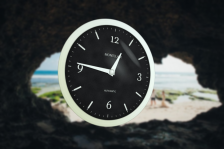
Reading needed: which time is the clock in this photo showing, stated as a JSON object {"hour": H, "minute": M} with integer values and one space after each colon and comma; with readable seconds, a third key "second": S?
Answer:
{"hour": 12, "minute": 46}
